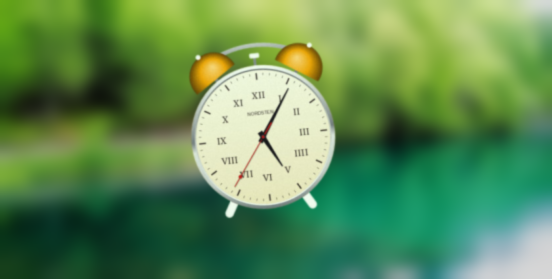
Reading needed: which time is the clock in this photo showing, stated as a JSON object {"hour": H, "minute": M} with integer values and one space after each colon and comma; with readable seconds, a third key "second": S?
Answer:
{"hour": 5, "minute": 5, "second": 36}
